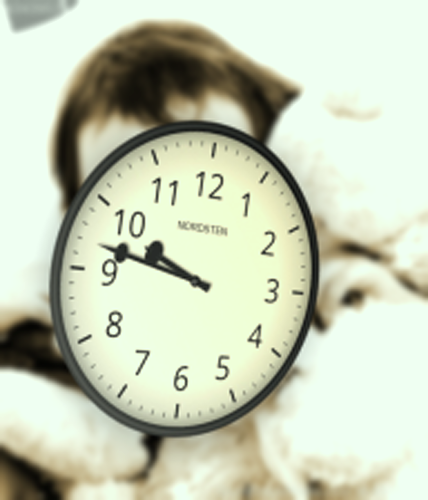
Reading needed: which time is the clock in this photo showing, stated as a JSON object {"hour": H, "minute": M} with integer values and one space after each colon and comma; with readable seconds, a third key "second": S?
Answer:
{"hour": 9, "minute": 47}
